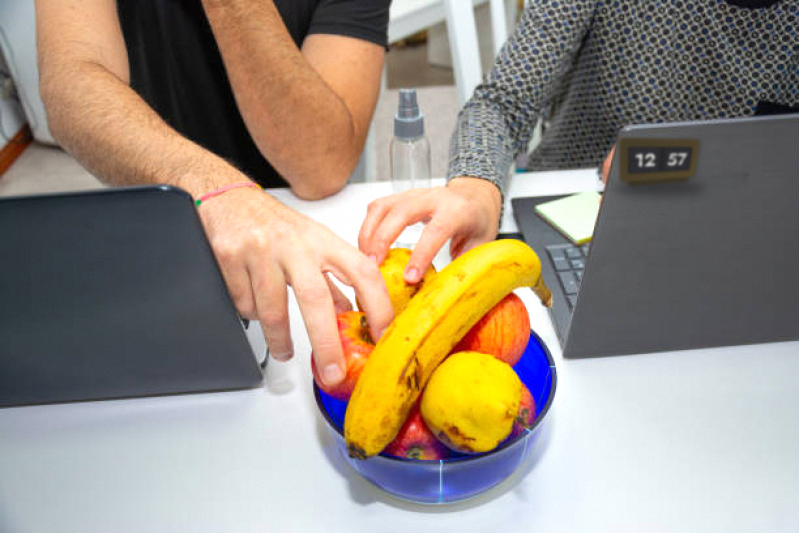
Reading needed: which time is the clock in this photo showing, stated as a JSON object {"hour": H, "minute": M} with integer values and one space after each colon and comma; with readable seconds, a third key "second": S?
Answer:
{"hour": 12, "minute": 57}
